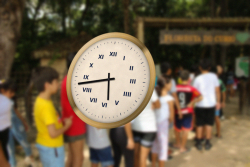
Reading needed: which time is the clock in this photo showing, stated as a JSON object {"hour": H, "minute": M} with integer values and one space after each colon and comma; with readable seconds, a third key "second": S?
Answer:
{"hour": 5, "minute": 43}
